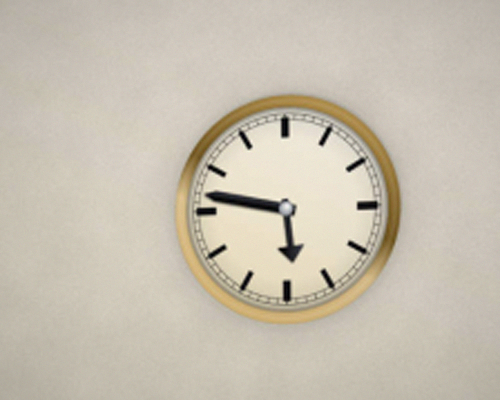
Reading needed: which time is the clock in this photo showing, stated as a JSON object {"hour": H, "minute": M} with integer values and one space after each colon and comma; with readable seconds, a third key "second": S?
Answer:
{"hour": 5, "minute": 47}
